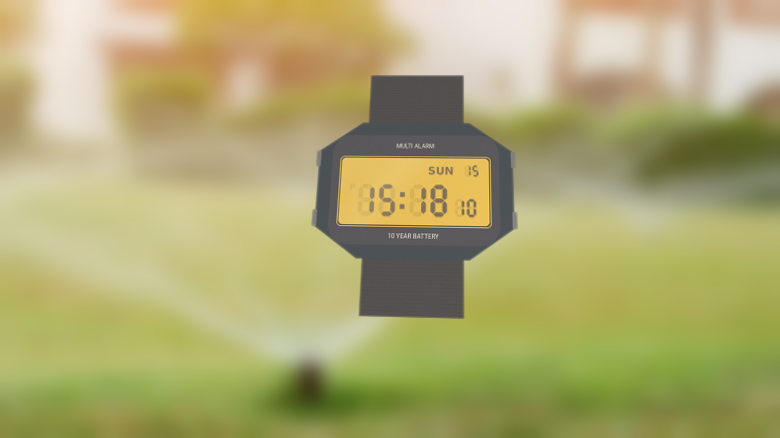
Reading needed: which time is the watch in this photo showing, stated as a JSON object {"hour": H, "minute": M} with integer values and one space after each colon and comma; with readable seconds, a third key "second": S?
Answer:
{"hour": 15, "minute": 18, "second": 10}
